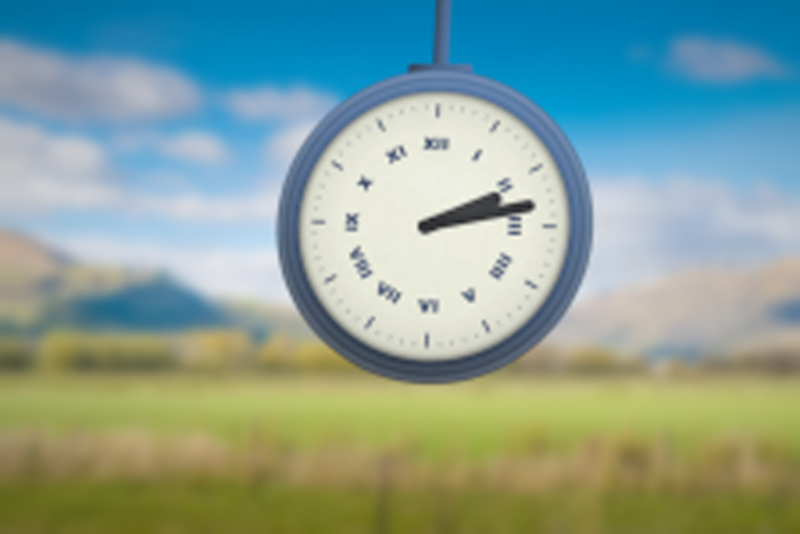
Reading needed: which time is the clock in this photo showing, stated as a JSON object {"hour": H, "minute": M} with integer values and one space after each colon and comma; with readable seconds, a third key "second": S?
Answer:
{"hour": 2, "minute": 13}
